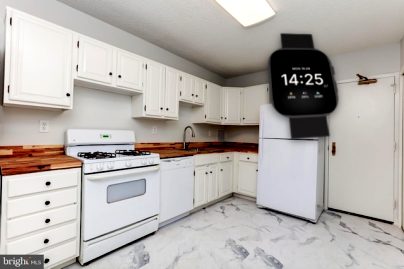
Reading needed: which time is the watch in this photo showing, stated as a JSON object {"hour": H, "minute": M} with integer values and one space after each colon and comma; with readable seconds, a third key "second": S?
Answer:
{"hour": 14, "minute": 25}
